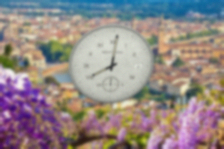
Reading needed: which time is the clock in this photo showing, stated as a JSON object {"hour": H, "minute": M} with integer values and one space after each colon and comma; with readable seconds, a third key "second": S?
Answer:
{"hour": 8, "minute": 1}
